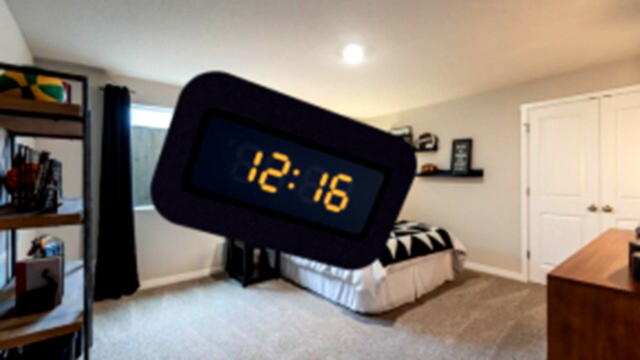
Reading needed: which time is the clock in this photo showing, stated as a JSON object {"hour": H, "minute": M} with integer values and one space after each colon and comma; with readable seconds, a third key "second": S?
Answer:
{"hour": 12, "minute": 16}
